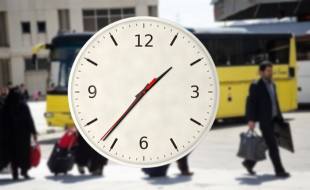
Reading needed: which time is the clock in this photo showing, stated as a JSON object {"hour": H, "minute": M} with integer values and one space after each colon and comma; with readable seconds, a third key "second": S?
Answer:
{"hour": 1, "minute": 36, "second": 37}
